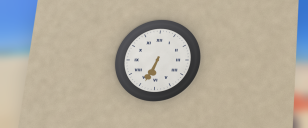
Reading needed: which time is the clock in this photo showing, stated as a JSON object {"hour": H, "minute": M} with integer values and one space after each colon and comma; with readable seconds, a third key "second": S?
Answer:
{"hour": 6, "minute": 34}
